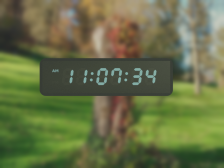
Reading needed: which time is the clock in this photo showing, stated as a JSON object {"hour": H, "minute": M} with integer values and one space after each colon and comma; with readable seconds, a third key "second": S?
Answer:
{"hour": 11, "minute": 7, "second": 34}
